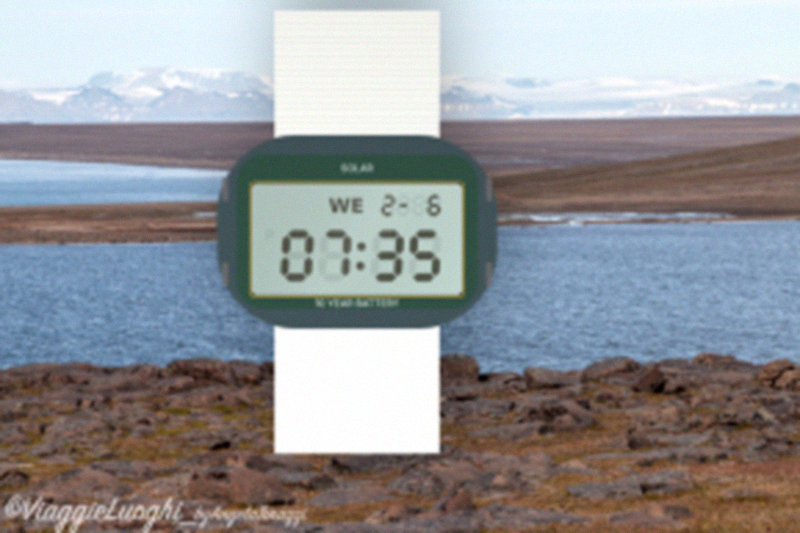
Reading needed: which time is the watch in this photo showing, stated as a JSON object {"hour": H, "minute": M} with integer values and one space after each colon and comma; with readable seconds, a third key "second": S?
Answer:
{"hour": 7, "minute": 35}
